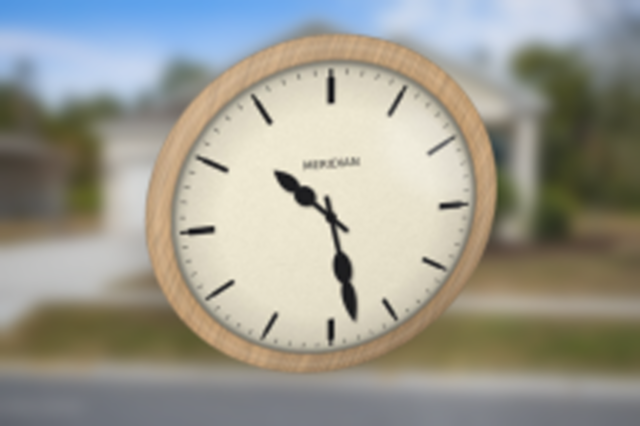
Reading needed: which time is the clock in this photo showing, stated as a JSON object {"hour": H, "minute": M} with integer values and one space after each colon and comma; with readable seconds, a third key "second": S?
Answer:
{"hour": 10, "minute": 28}
